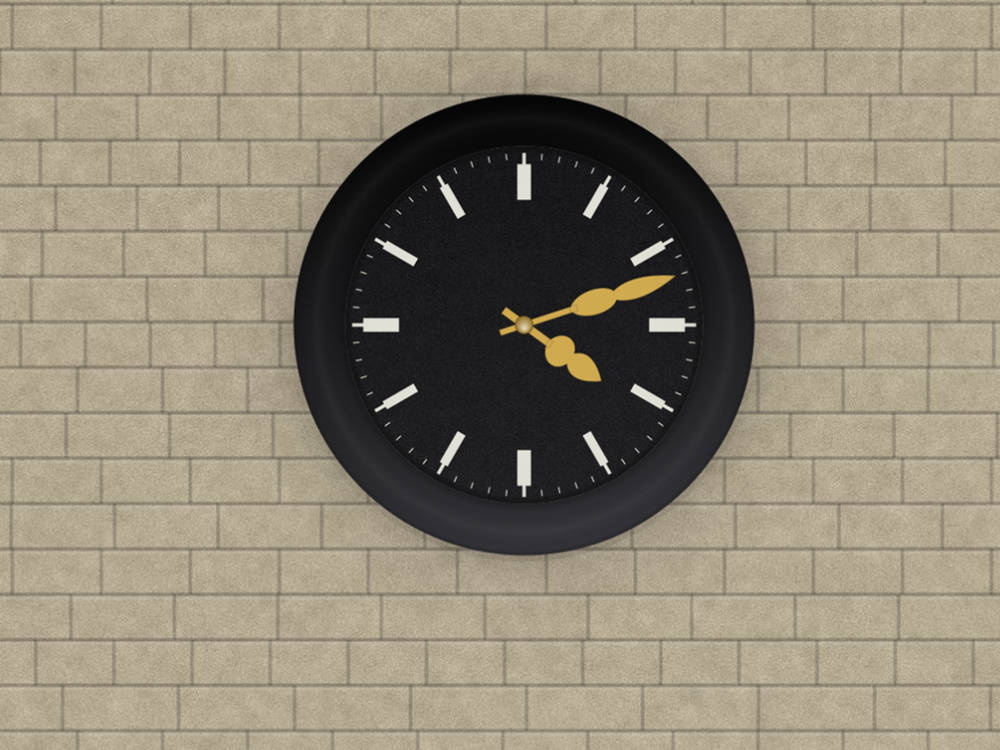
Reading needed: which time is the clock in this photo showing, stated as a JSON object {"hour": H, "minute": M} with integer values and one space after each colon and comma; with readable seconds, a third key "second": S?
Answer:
{"hour": 4, "minute": 12}
